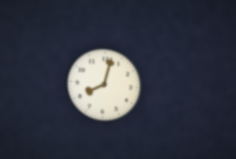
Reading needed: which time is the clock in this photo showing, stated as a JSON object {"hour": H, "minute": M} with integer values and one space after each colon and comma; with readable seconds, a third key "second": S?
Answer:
{"hour": 8, "minute": 2}
